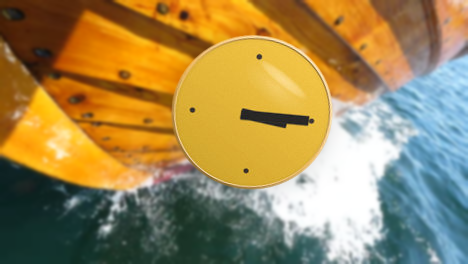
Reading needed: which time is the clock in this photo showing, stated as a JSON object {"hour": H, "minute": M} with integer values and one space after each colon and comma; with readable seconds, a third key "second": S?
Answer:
{"hour": 3, "minute": 15}
